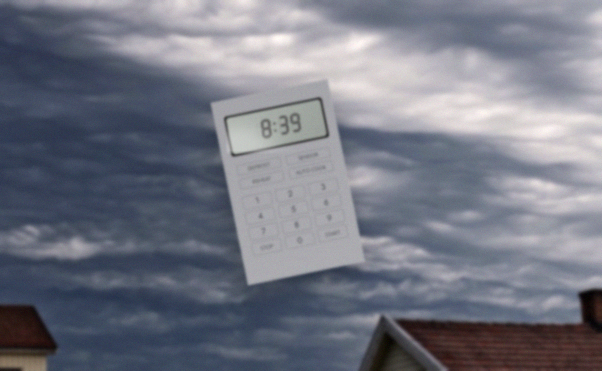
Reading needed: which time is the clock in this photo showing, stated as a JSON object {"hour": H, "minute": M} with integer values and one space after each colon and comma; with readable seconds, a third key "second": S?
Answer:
{"hour": 8, "minute": 39}
